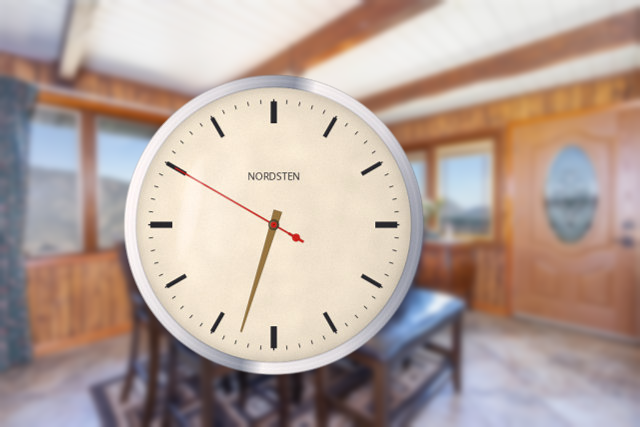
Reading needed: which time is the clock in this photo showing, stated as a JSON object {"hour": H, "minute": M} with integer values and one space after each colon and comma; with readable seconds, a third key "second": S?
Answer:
{"hour": 6, "minute": 32, "second": 50}
